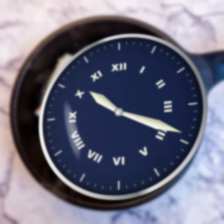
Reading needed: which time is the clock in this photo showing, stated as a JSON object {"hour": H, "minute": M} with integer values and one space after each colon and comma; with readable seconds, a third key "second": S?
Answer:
{"hour": 10, "minute": 19}
